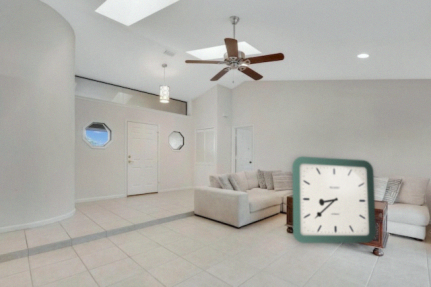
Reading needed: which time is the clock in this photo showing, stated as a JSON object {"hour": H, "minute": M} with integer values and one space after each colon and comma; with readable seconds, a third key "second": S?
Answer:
{"hour": 8, "minute": 38}
